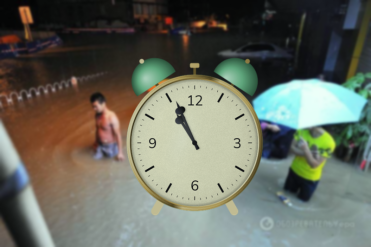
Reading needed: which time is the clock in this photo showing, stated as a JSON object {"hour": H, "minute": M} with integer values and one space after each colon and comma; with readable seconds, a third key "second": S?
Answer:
{"hour": 10, "minute": 56}
